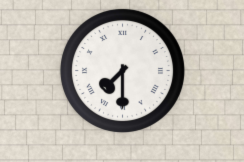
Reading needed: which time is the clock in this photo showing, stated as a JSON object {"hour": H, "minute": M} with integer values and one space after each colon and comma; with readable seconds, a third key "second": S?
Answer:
{"hour": 7, "minute": 30}
